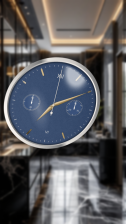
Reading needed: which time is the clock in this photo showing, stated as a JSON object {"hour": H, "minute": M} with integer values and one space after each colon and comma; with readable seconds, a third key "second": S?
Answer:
{"hour": 7, "minute": 10}
